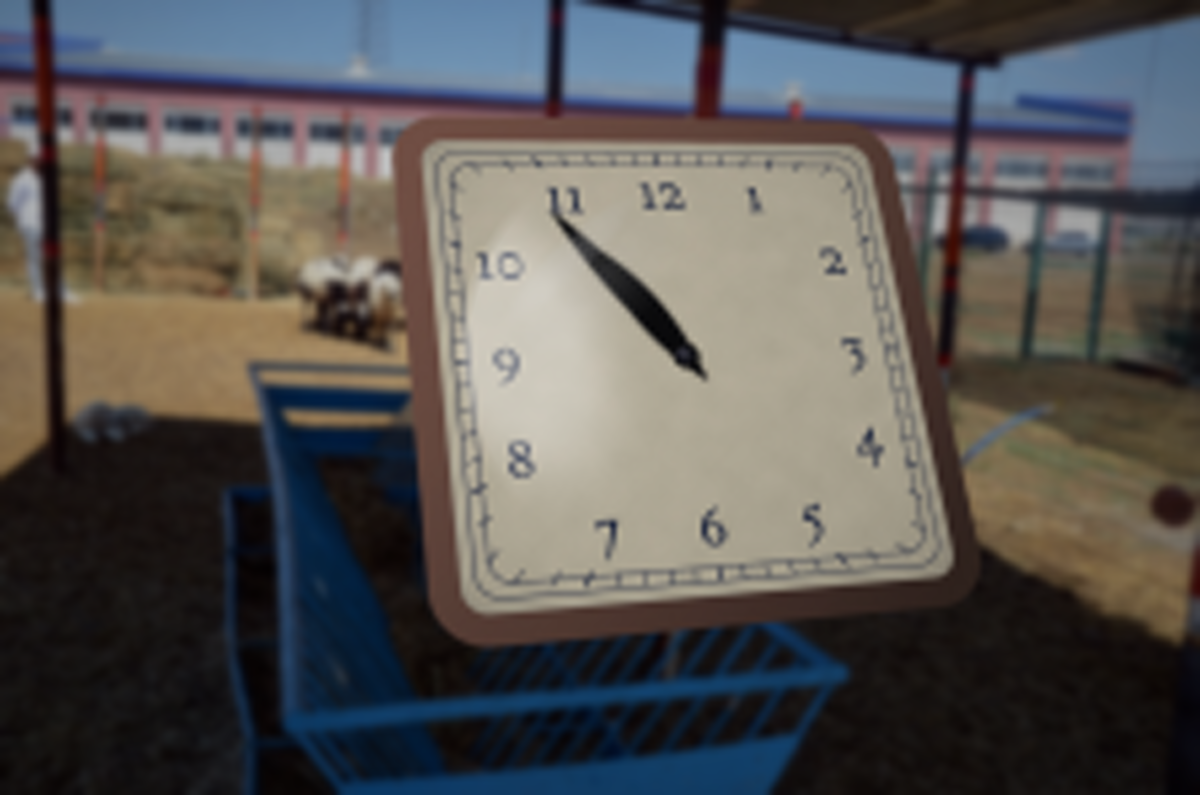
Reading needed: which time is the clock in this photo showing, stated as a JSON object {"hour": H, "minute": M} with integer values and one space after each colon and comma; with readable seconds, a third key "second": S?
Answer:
{"hour": 10, "minute": 54}
